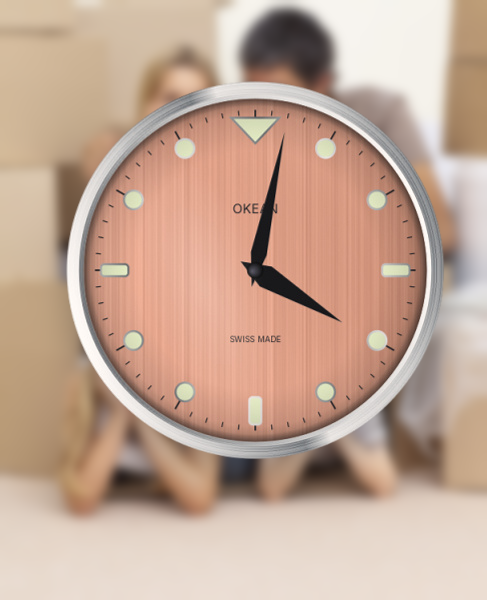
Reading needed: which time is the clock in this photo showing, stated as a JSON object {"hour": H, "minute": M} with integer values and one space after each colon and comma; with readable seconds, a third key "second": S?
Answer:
{"hour": 4, "minute": 2}
